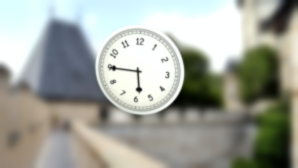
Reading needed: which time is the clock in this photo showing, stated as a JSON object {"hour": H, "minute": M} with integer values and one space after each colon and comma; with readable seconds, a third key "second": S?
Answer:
{"hour": 5, "minute": 45}
